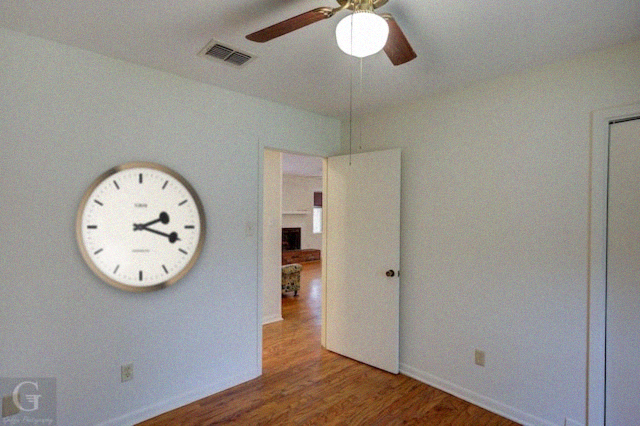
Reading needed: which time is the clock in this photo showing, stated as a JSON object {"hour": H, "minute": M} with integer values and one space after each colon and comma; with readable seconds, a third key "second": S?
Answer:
{"hour": 2, "minute": 18}
